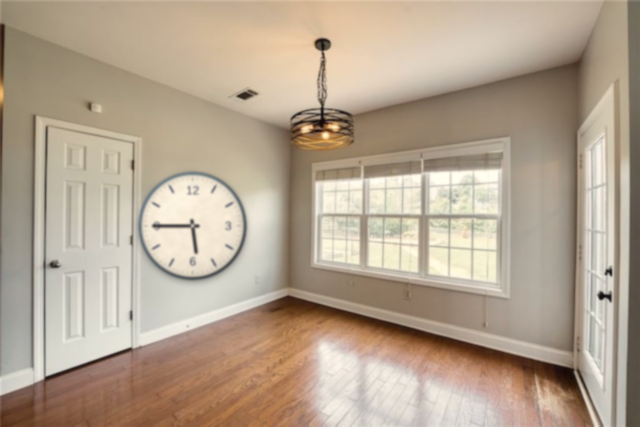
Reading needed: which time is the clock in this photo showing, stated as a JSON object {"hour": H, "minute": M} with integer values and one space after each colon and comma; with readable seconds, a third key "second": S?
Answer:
{"hour": 5, "minute": 45}
